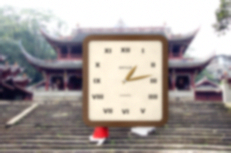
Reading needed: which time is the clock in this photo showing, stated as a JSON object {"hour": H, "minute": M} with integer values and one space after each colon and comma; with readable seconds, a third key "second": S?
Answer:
{"hour": 1, "minute": 13}
